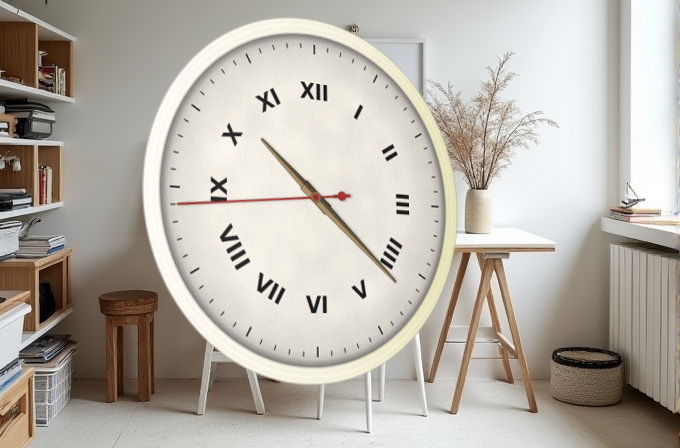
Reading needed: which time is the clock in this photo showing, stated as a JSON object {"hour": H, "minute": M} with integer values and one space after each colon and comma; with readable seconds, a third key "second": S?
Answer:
{"hour": 10, "minute": 21, "second": 44}
